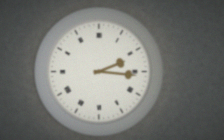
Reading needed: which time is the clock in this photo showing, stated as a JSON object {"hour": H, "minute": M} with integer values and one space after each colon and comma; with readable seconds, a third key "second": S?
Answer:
{"hour": 2, "minute": 16}
